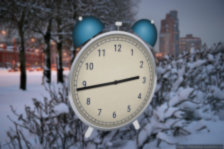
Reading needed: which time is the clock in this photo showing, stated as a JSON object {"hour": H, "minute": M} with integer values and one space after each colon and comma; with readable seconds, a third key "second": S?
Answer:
{"hour": 2, "minute": 44}
